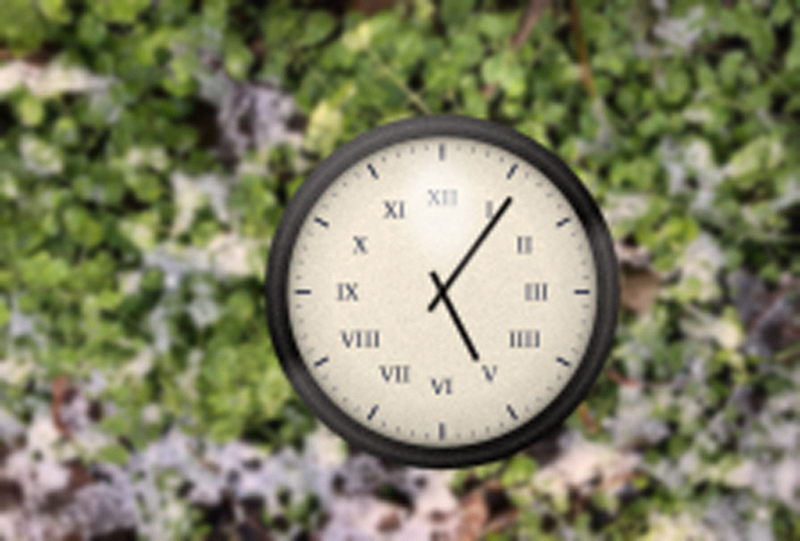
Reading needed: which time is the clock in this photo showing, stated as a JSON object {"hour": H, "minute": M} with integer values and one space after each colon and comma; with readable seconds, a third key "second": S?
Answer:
{"hour": 5, "minute": 6}
